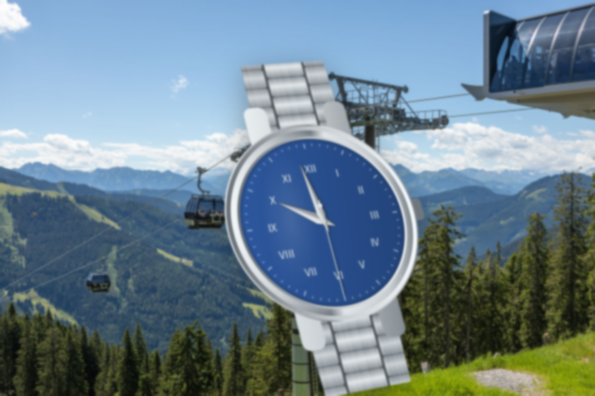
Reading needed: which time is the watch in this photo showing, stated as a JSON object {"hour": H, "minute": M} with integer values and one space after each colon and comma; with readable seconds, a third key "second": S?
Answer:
{"hour": 9, "minute": 58, "second": 30}
